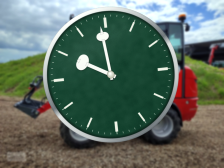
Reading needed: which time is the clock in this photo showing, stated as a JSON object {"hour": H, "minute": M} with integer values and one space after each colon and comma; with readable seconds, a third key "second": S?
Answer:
{"hour": 9, "minute": 59}
